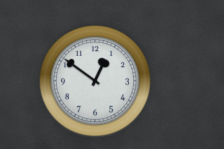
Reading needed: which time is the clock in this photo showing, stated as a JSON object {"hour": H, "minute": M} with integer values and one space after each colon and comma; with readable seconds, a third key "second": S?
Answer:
{"hour": 12, "minute": 51}
